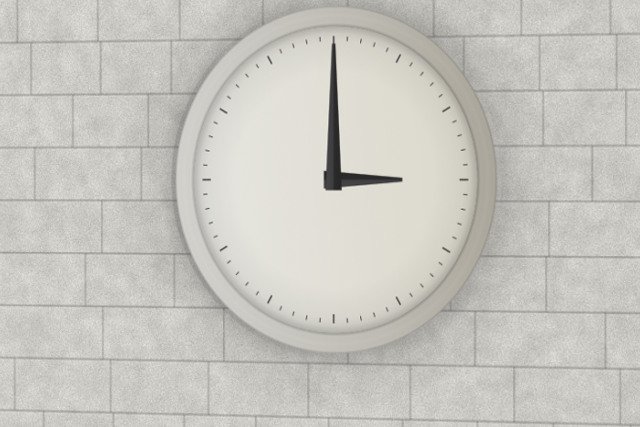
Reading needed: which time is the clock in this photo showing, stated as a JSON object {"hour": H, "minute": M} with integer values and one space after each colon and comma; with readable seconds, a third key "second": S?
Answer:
{"hour": 3, "minute": 0}
